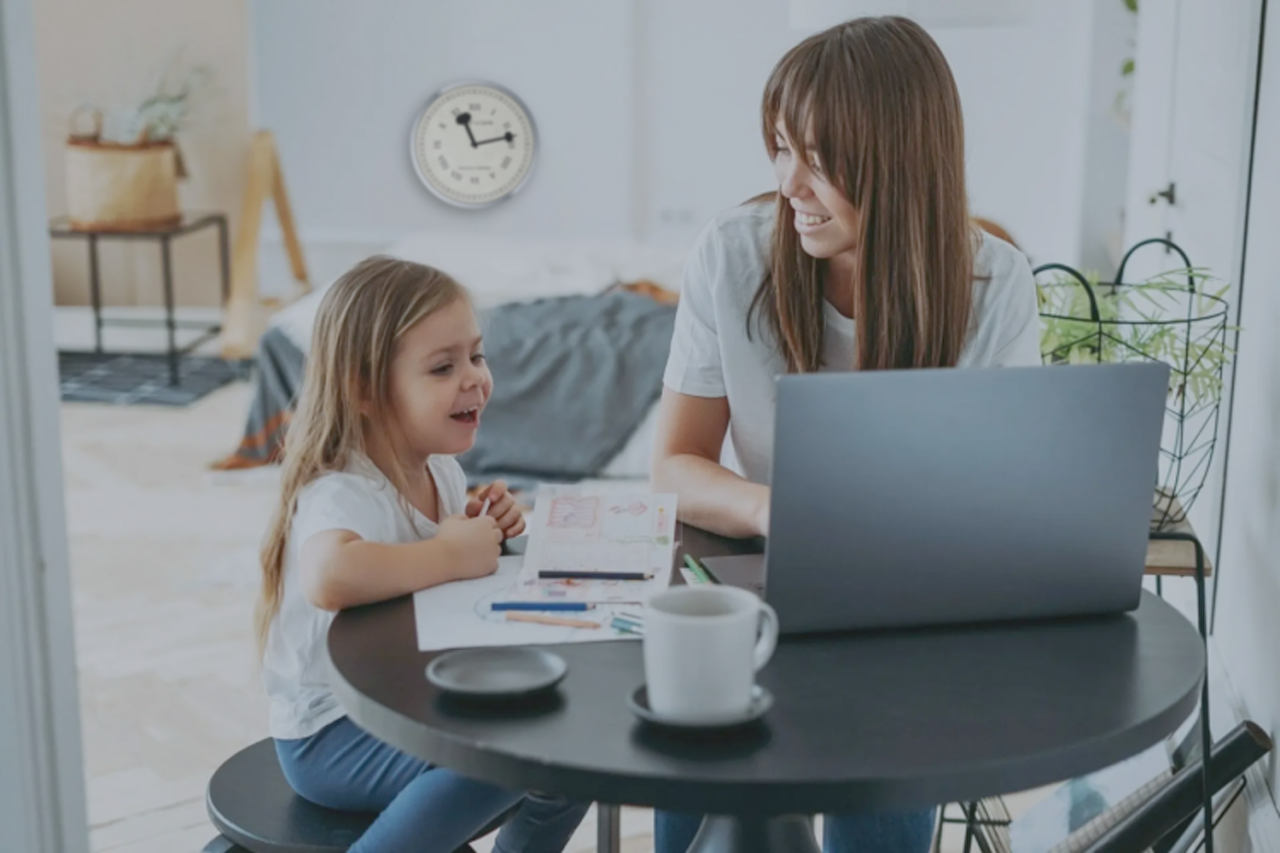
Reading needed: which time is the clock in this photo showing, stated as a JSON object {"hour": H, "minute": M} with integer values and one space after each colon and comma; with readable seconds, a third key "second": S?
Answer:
{"hour": 11, "minute": 13}
